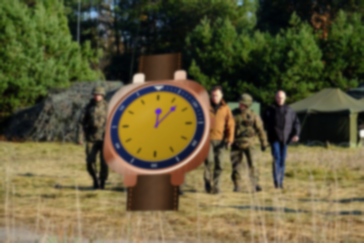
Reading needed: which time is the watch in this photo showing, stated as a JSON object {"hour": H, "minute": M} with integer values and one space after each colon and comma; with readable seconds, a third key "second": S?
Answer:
{"hour": 12, "minute": 7}
